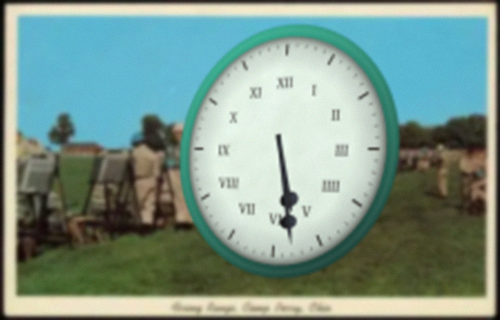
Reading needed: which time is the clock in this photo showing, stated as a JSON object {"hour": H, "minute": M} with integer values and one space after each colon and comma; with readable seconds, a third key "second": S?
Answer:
{"hour": 5, "minute": 28}
